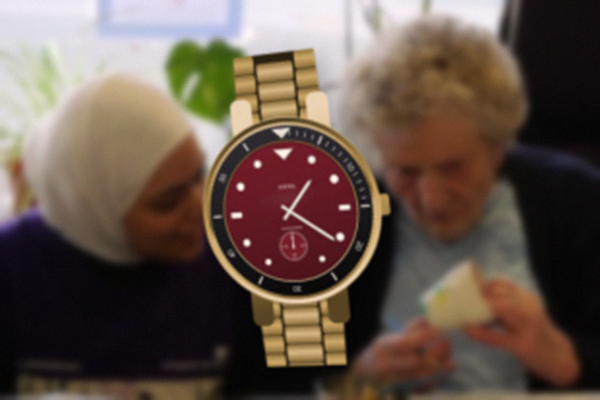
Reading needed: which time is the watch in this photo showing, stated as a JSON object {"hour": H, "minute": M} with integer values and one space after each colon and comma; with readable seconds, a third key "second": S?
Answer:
{"hour": 1, "minute": 21}
